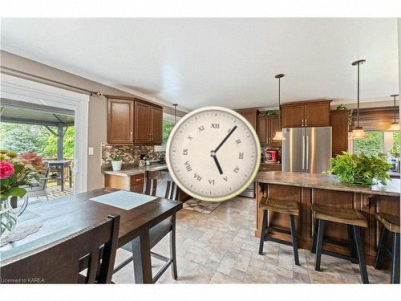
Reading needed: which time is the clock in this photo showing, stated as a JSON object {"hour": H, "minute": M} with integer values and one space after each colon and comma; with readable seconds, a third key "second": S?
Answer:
{"hour": 5, "minute": 6}
